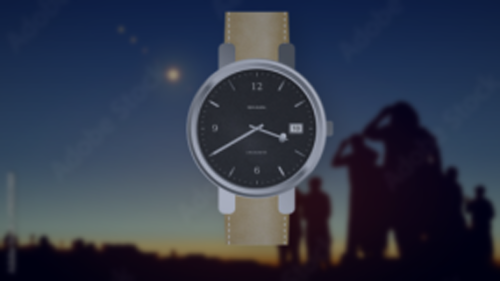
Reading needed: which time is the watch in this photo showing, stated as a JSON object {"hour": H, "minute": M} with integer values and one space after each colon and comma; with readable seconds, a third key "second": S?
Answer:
{"hour": 3, "minute": 40}
